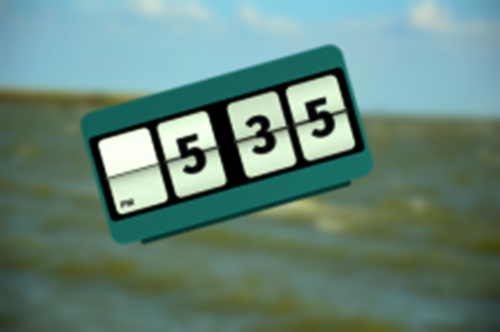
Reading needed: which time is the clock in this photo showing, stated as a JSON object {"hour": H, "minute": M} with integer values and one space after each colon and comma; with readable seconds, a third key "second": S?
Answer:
{"hour": 5, "minute": 35}
